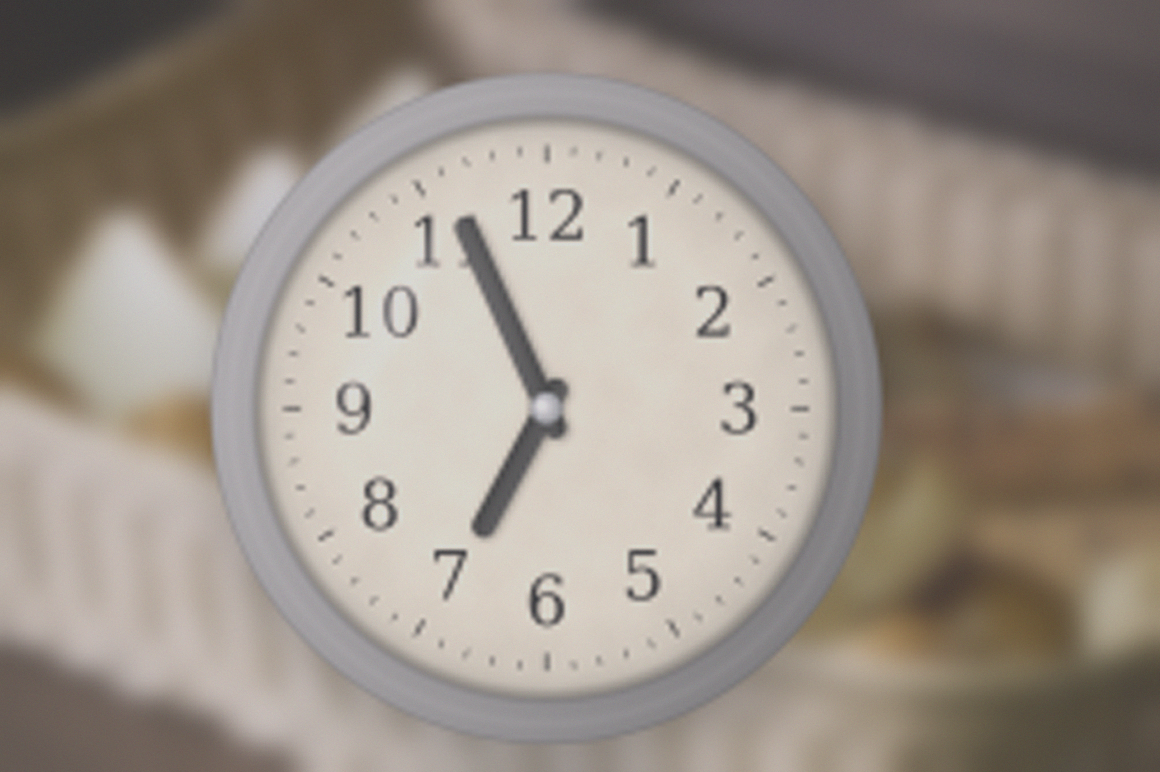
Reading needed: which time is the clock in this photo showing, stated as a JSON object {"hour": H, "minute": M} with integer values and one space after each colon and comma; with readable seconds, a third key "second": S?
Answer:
{"hour": 6, "minute": 56}
